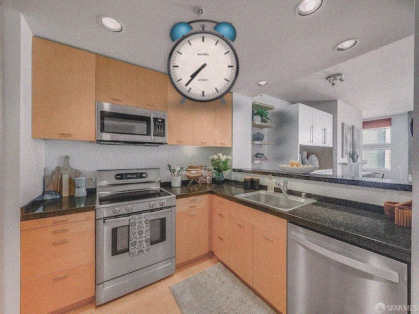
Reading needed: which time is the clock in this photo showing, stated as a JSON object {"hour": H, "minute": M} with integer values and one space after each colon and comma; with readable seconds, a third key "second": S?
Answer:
{"hour": 7, "minute": 37}
